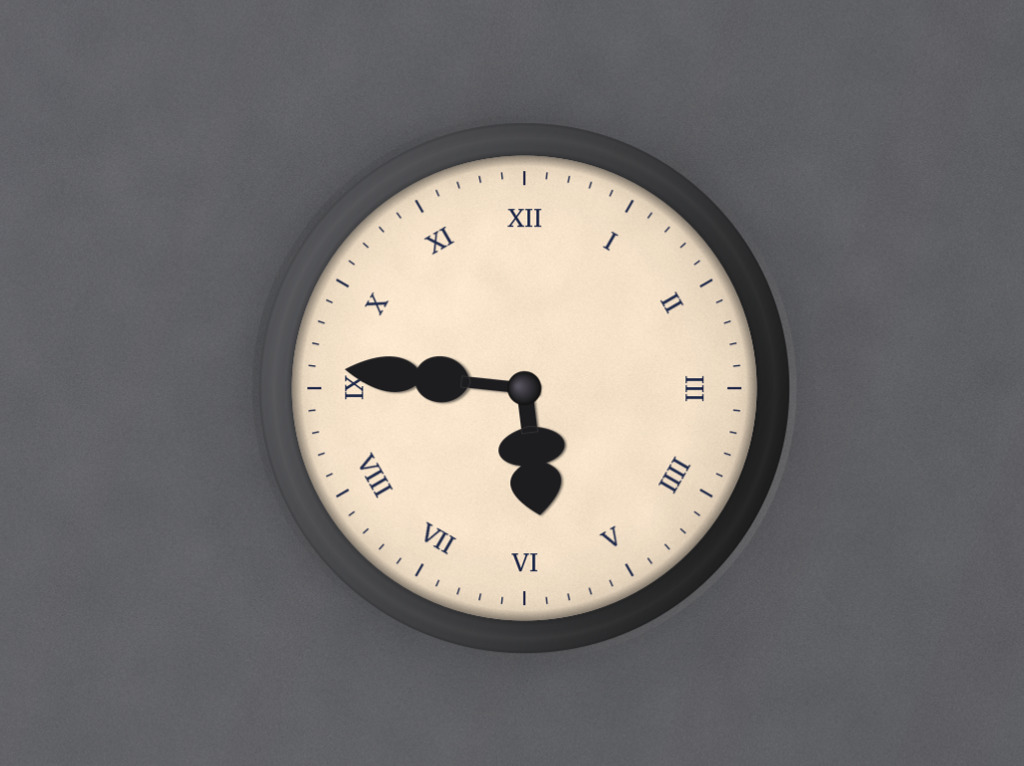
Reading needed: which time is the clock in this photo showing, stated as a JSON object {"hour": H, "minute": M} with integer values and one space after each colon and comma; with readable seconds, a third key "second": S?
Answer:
{"hour": 5, "minute": 46}
